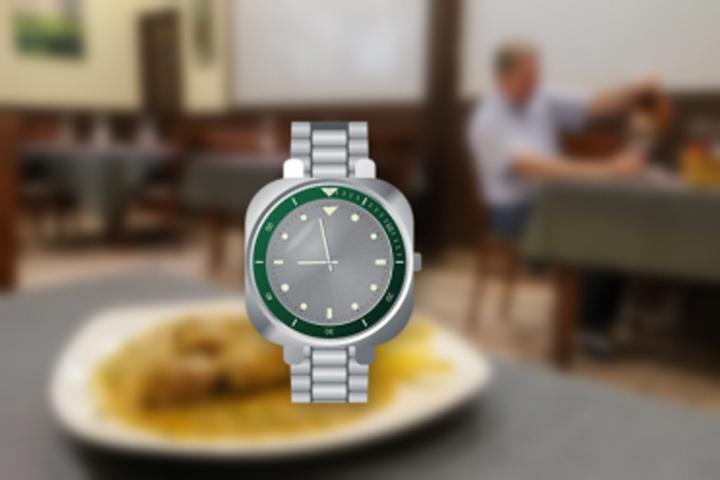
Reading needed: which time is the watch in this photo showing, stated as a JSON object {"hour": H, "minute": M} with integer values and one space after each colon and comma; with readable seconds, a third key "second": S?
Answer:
{"hour": 8, "minute": 58}
